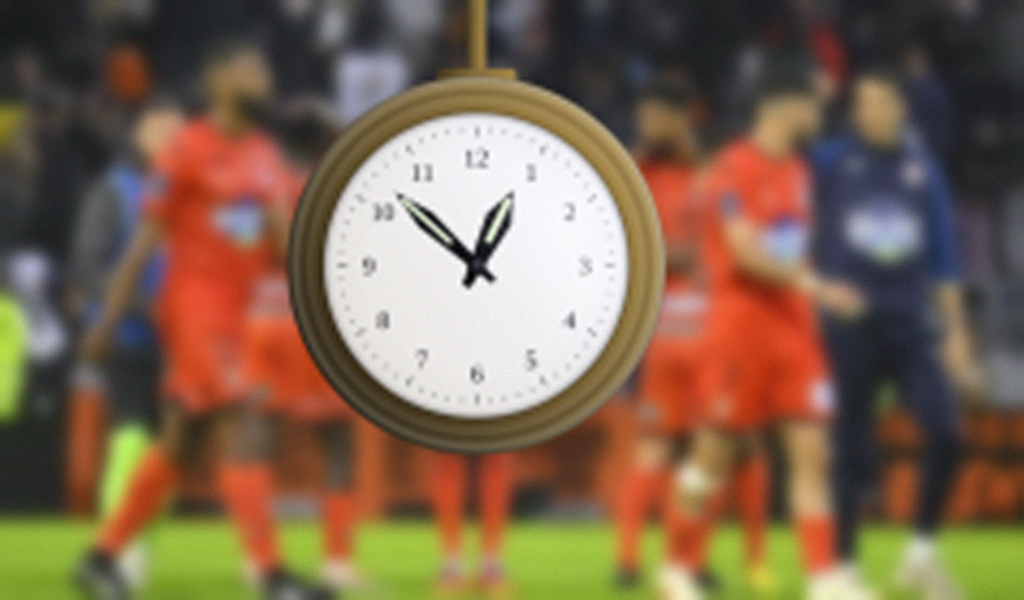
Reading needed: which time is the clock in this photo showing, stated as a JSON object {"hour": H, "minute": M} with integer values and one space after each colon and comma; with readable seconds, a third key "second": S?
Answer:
{"hour": 12, "minute": 52}
